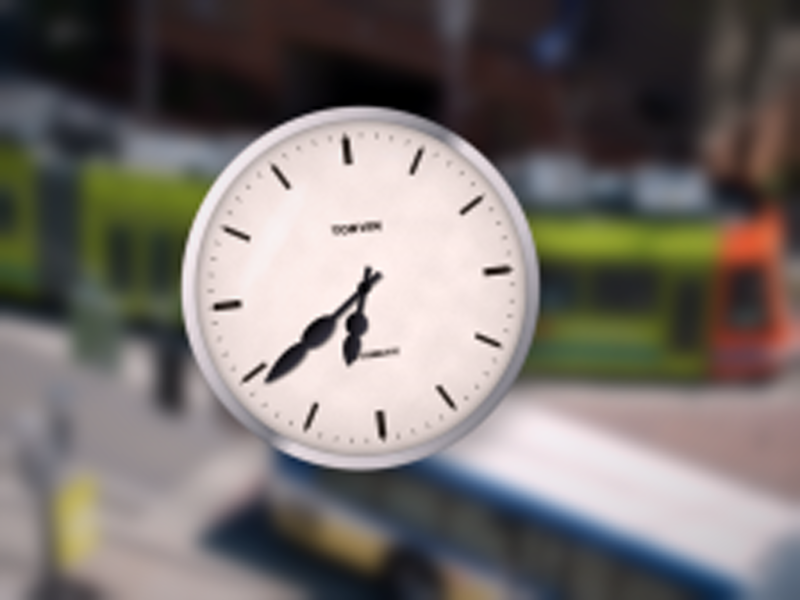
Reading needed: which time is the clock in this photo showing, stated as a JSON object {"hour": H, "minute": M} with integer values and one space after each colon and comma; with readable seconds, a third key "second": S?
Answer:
{"hour": 6, "minute": 39}
